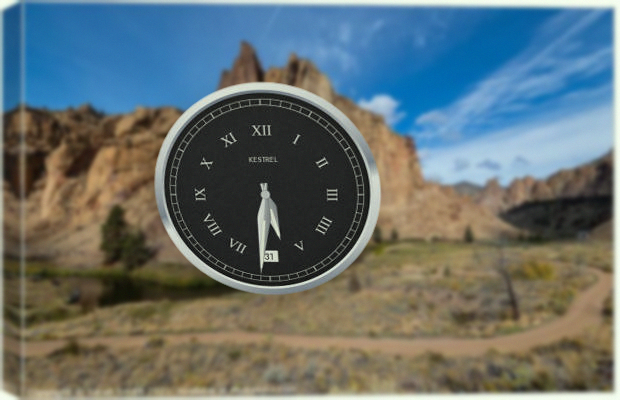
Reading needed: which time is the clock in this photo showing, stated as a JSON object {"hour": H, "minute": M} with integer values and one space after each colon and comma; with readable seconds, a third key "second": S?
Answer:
{"hour": 5, "minute": 31}
